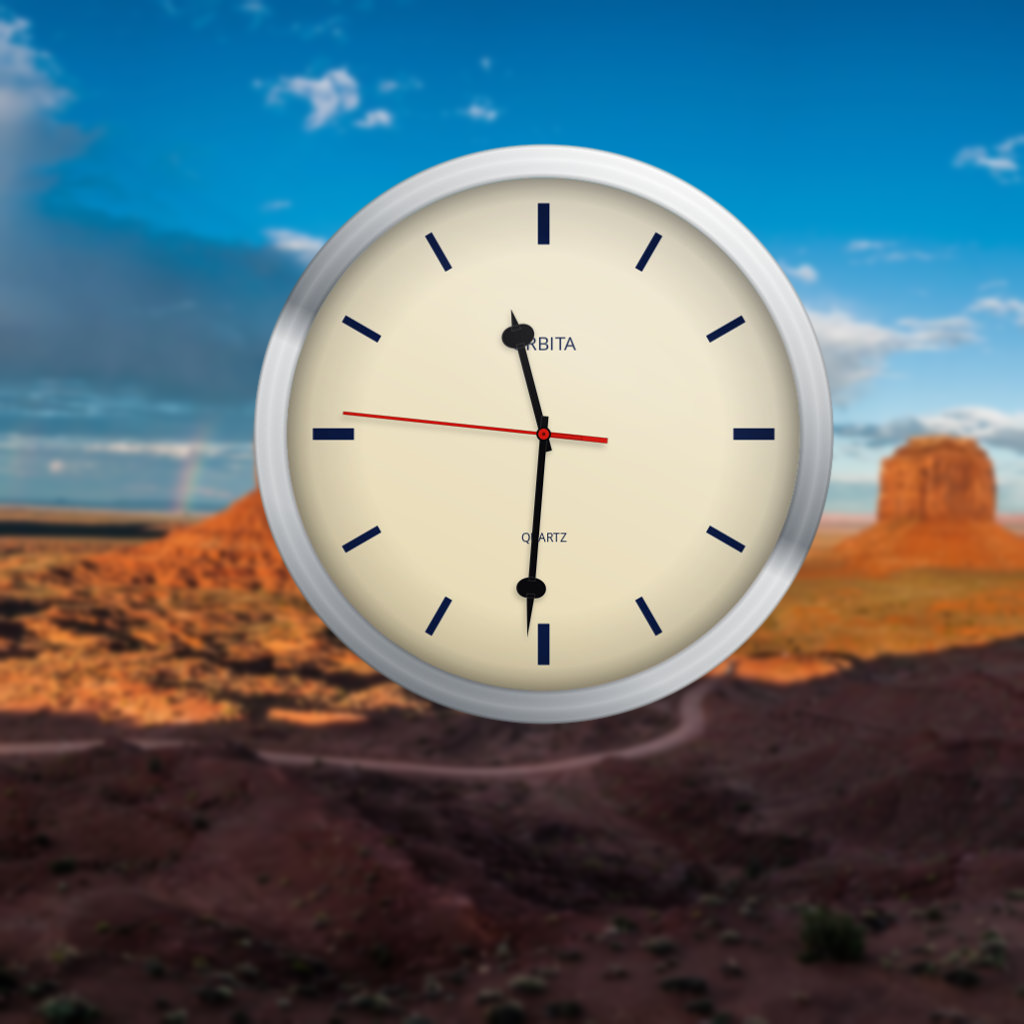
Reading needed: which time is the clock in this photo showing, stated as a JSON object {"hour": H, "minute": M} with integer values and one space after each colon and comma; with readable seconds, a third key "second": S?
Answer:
{"hour": 11, "minute": 30, "second": 46}
